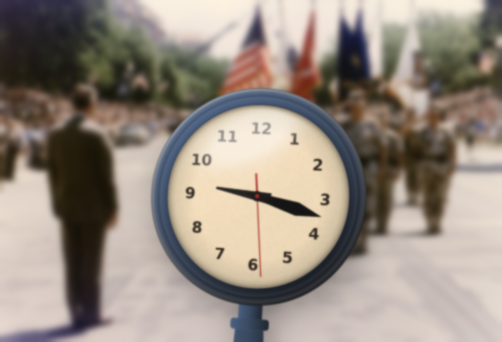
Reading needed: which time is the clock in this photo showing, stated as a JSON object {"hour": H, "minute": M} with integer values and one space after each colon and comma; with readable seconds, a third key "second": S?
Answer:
{"hour": 9, "minute": 17, "second": 29}
